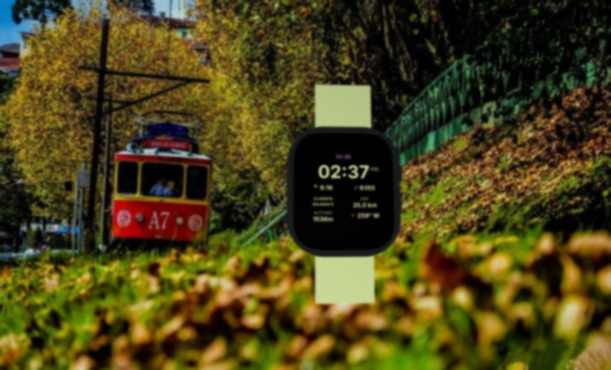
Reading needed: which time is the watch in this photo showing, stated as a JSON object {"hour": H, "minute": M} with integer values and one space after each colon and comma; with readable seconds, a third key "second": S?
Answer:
{"hour": 2, "minute": 37}
